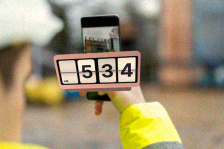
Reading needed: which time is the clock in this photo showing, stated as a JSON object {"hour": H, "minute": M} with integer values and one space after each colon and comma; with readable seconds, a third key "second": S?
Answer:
{"hour": 5, "minute": 34}
